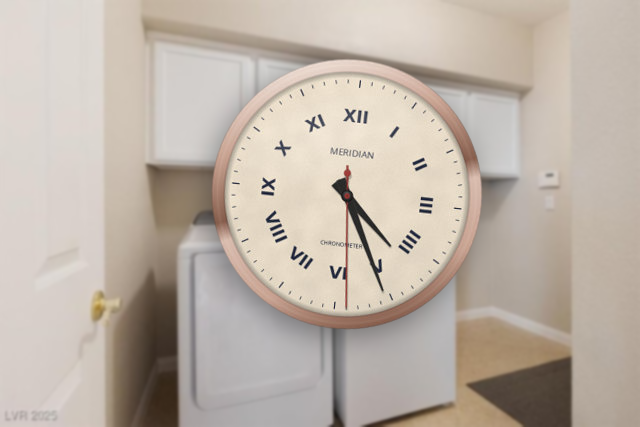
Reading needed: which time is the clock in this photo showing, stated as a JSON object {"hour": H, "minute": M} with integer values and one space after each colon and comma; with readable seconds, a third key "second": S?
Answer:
{"hour": 4, "minute": 25, "second": 29}
